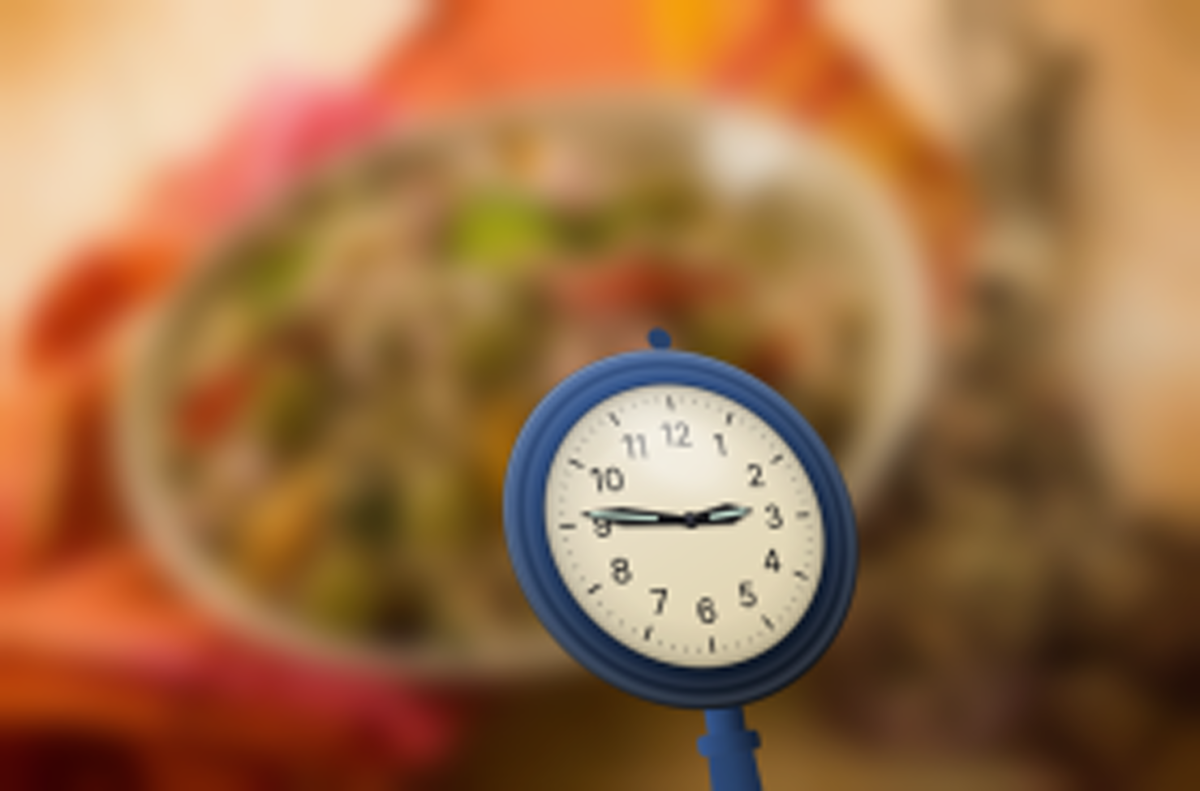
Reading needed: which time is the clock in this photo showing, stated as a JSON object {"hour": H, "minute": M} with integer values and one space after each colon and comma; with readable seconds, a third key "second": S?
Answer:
{"hour": 2, "minute": 46}
